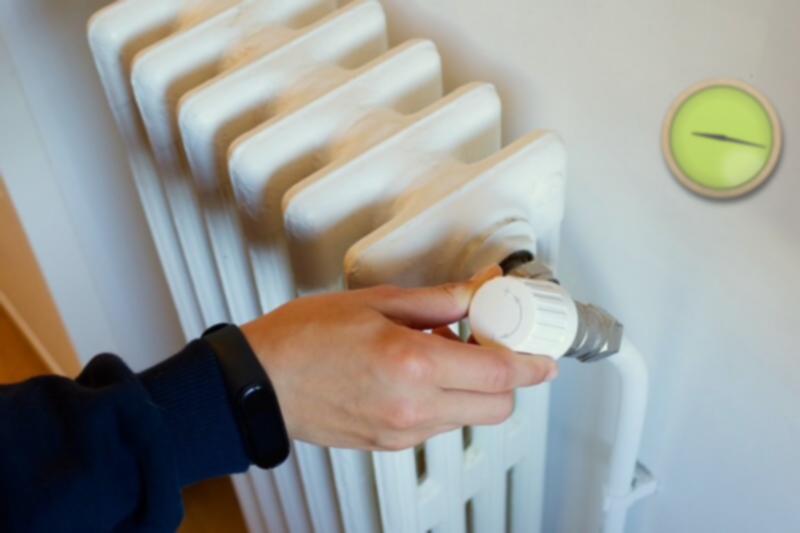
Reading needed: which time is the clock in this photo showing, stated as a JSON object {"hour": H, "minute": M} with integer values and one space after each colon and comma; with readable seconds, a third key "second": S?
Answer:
{"hour": 9, "minute": 17}
